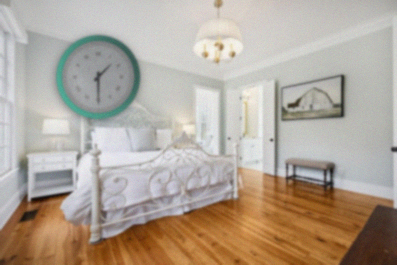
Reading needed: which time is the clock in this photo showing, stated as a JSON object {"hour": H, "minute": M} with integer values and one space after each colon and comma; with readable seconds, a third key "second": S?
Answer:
{"hour": 1, "minute": 30}
